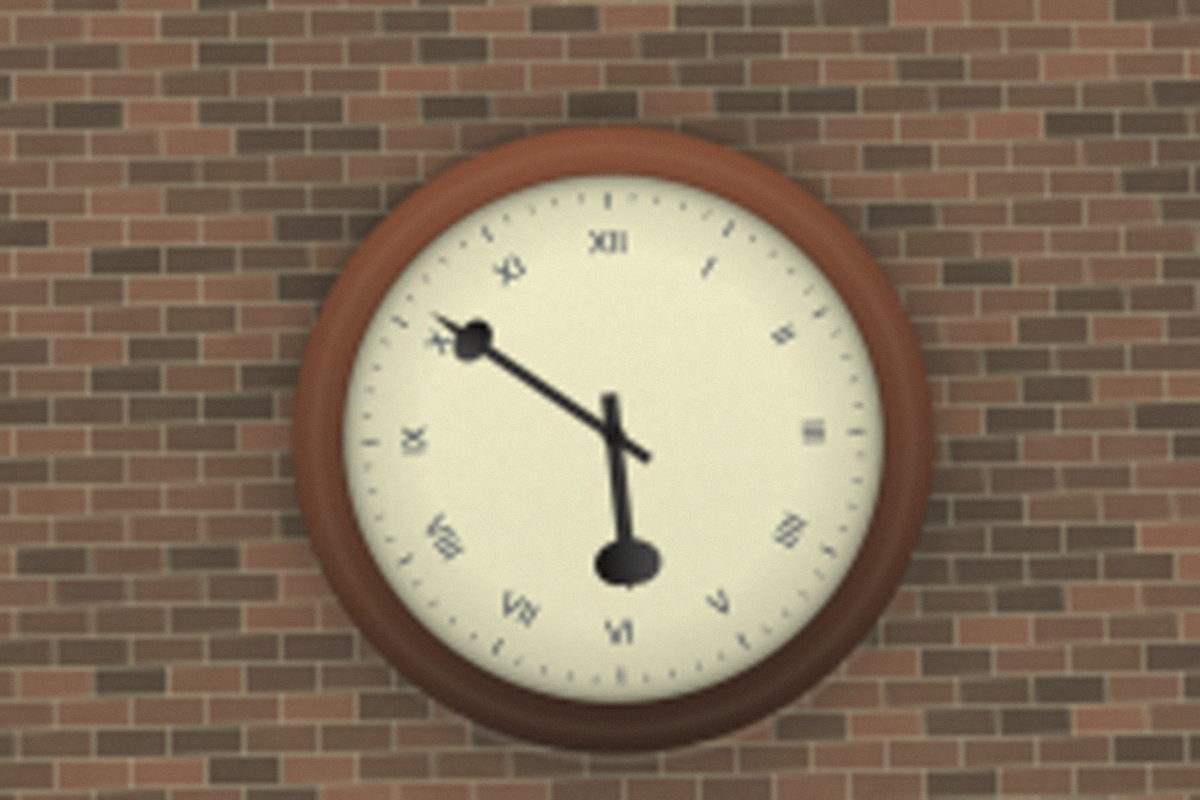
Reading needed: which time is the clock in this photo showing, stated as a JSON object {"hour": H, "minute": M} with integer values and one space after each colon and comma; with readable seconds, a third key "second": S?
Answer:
{"hour": 5, "minute": 51}
